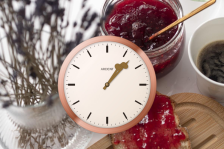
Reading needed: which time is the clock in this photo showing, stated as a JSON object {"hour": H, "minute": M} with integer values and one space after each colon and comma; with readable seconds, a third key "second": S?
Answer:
{"hour": 1, "minute": 7}
